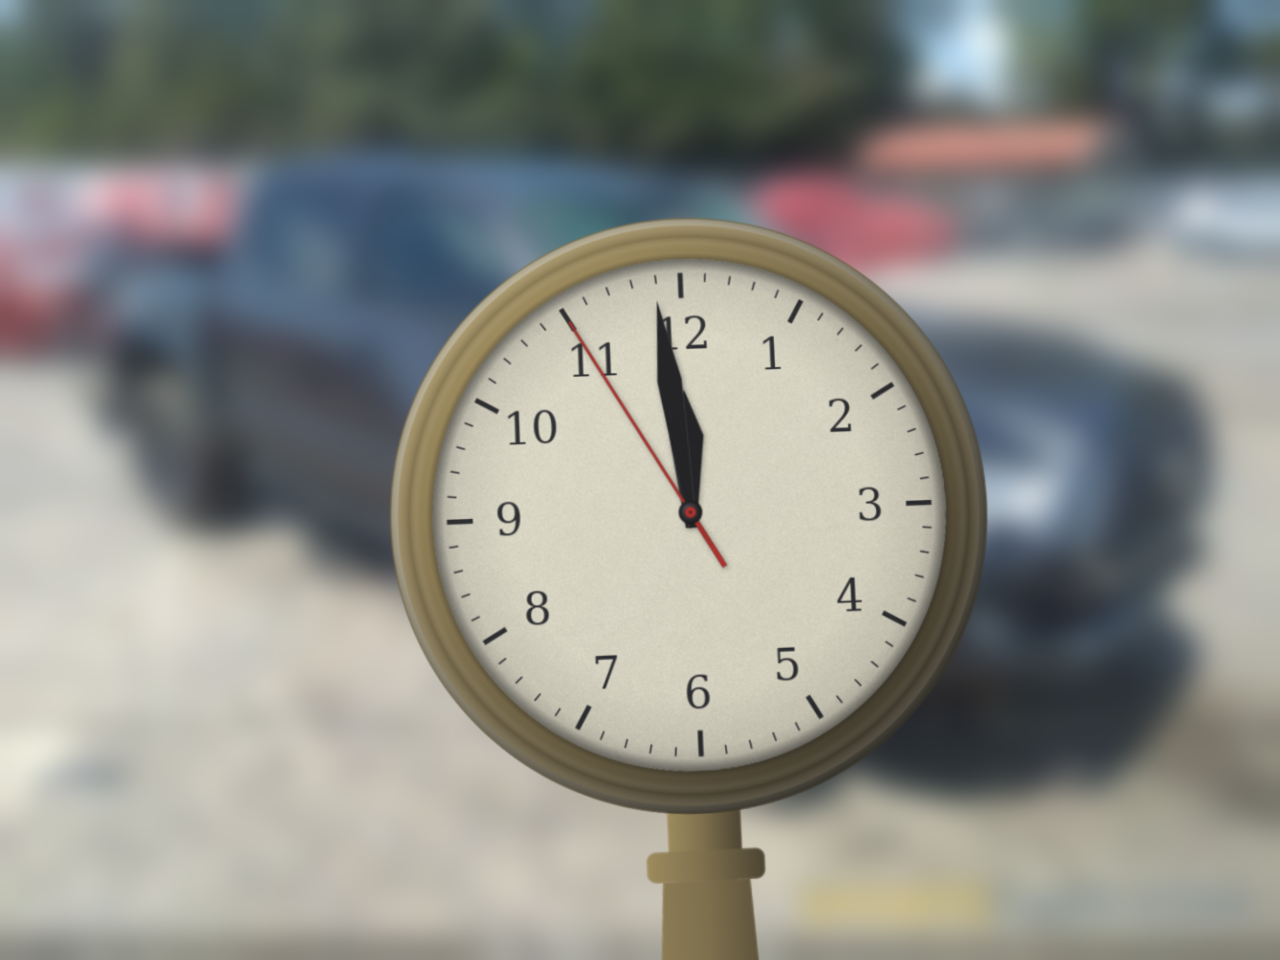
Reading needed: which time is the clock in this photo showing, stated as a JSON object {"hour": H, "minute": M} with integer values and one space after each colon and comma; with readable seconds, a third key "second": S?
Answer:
{"hour": 11, "minute": 58, "second": 55}
